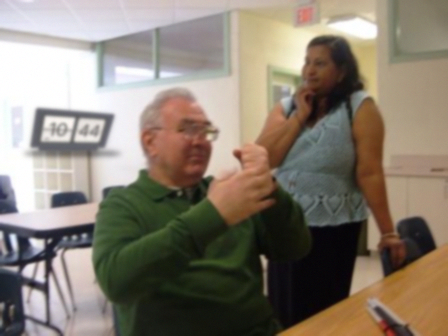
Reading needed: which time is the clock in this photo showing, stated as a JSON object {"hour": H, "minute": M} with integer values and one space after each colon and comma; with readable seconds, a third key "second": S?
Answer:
{"hour": 10, "minute": 44}
